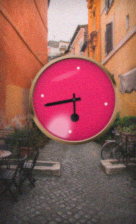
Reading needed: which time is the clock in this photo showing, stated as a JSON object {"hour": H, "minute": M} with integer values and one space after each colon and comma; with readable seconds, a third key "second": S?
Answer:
{"hour": 5, "minute": 42}
